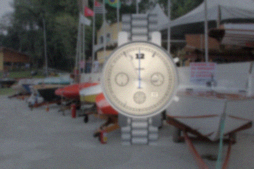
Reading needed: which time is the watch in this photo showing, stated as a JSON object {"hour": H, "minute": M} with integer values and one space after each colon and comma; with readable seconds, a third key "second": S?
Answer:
{"hour": 2, "minute": 56}
